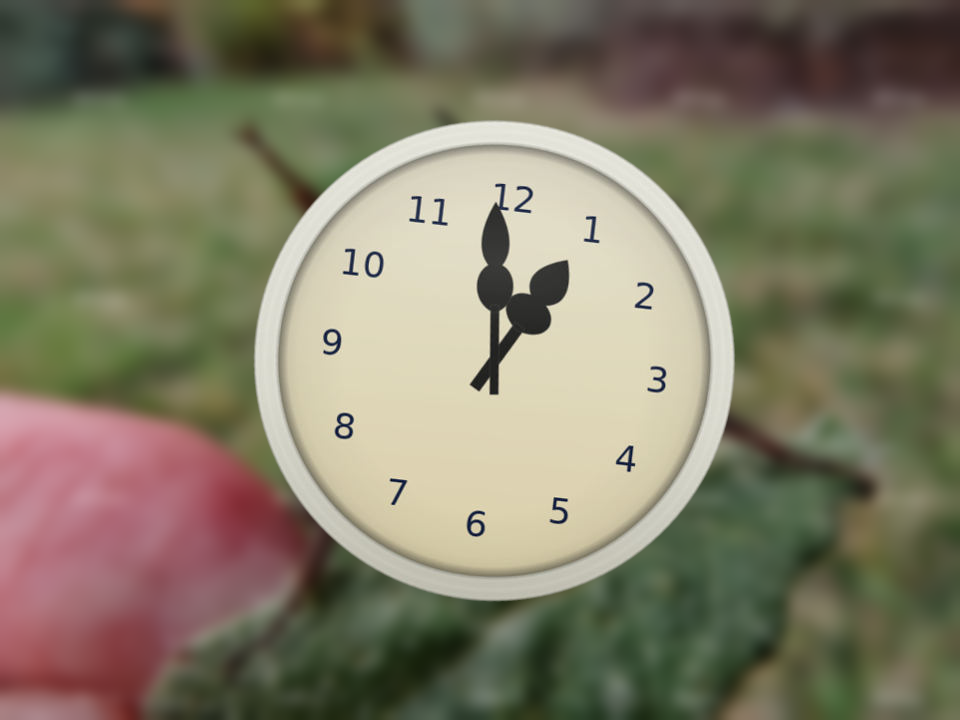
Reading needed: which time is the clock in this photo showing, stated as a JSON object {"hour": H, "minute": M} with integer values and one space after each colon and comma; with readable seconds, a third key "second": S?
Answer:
{"hour": 12, "minute": 59}
